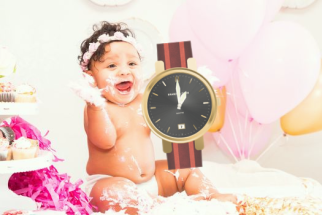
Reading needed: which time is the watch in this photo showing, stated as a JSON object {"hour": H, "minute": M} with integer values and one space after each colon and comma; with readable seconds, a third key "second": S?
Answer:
{"hour": 1, "minute": 0}
